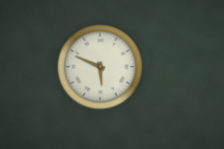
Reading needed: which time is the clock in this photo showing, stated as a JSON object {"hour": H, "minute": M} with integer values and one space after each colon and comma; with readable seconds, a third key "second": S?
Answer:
{"hour": 5, "minute": 49}
